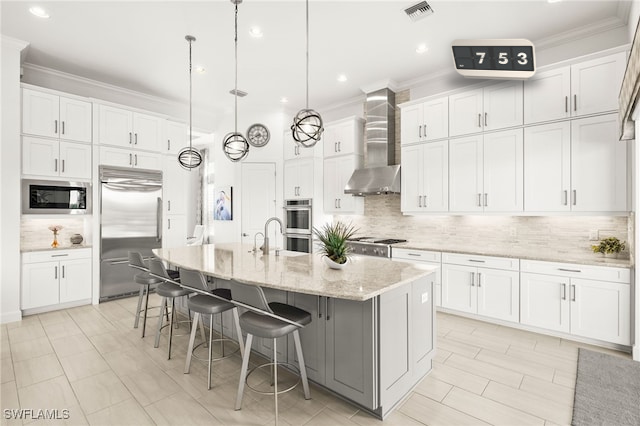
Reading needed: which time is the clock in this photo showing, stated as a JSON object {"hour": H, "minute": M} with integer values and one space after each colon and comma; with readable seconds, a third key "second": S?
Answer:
{"hour": 7, "minute": 53}
